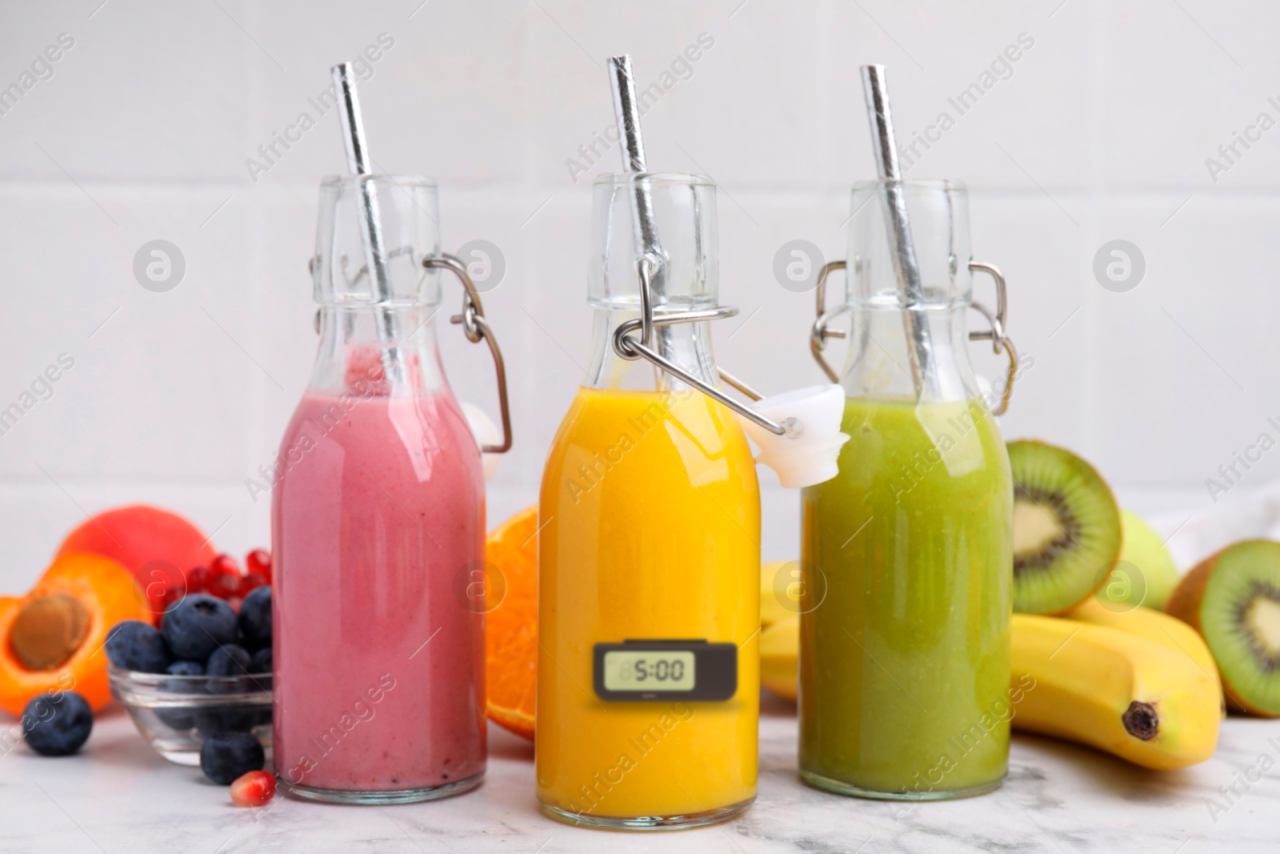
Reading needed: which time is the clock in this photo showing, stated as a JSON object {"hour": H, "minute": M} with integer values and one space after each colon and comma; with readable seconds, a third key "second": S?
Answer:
{"hour": 5, "minute": 0}
